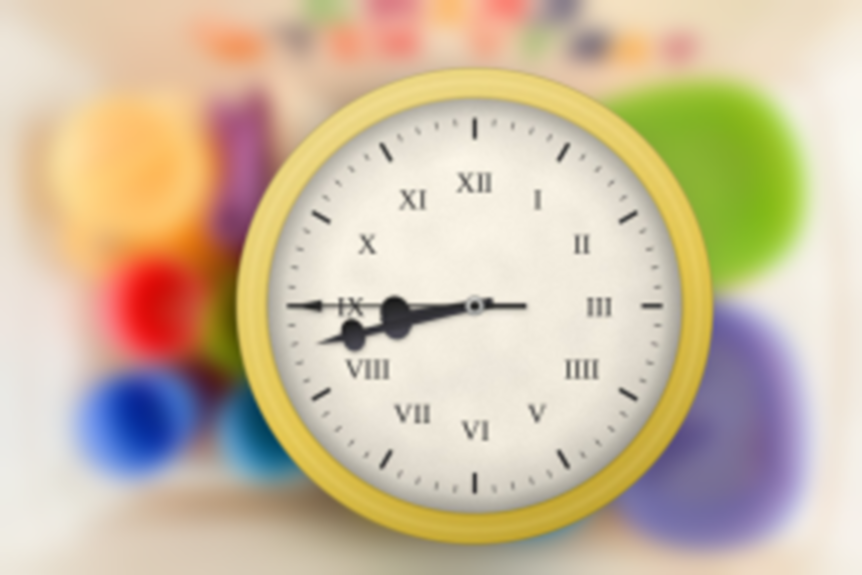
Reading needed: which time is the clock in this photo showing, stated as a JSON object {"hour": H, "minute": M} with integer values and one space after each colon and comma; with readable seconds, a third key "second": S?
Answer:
{"hour": 8, "minute": 42, "second": 45}
